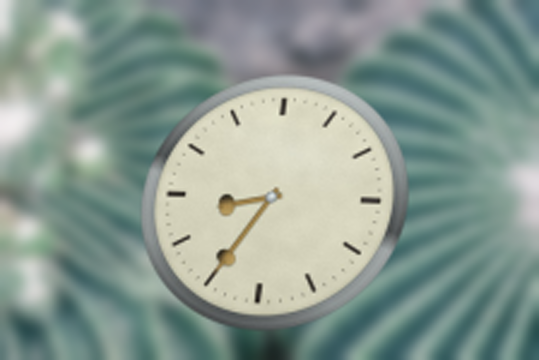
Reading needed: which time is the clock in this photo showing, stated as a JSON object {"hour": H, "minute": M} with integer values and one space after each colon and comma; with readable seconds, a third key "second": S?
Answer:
{"hour": 8, "minute": 35}
